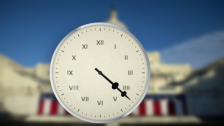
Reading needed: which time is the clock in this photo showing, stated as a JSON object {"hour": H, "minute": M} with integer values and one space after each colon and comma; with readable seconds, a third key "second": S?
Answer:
{"hour": 4, "minute": 22}
